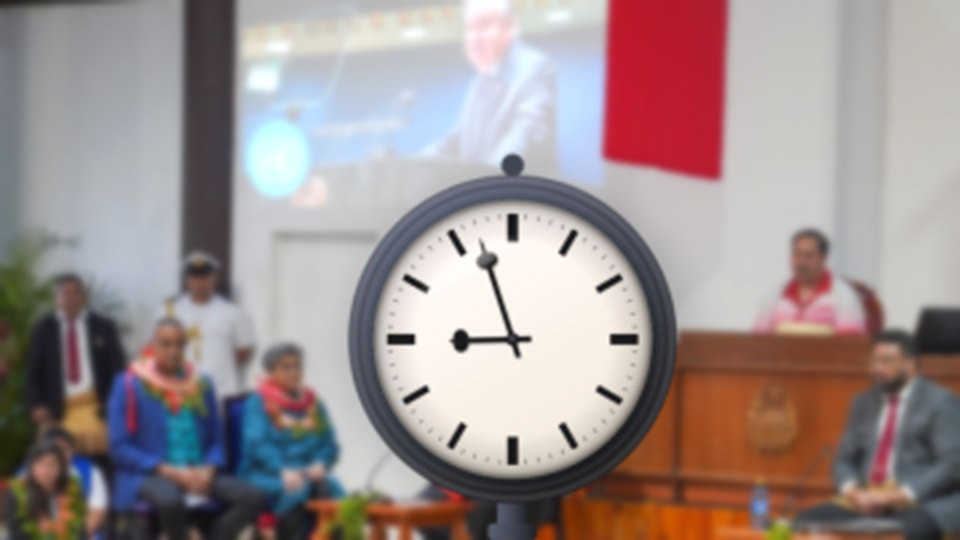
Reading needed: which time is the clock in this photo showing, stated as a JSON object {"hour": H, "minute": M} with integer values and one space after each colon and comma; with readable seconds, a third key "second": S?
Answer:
{"hour": 8, "minute": 57}
